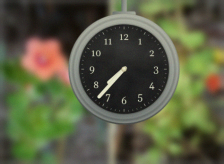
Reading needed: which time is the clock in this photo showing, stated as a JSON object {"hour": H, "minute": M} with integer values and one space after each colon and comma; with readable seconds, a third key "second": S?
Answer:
{"hour": 7, "minute": 37}
